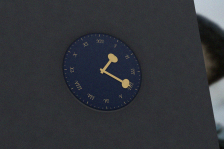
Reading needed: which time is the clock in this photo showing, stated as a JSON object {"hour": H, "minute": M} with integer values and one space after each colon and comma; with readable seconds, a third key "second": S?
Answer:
{"hour": 1, "minute": 20}
